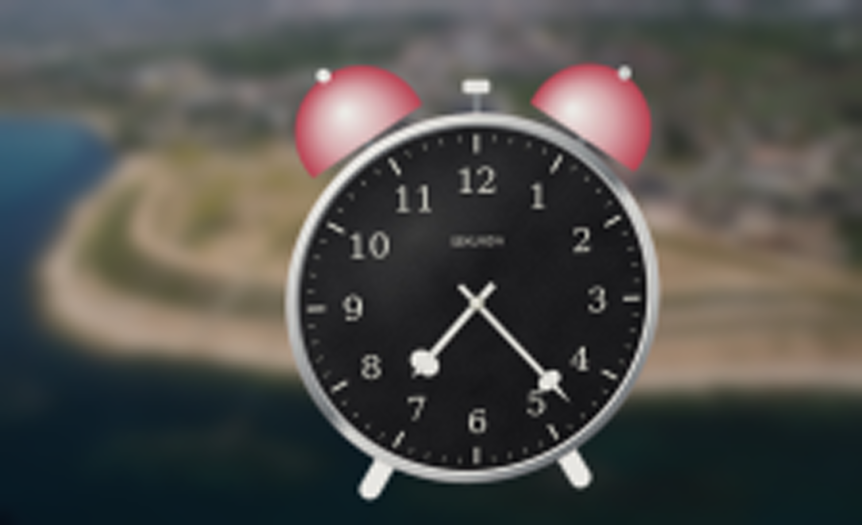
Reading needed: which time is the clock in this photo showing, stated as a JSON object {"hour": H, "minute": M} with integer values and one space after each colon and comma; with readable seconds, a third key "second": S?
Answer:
{"hour": 7, "minute": 23}
